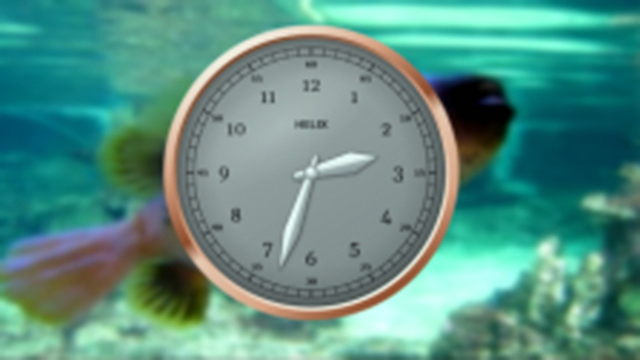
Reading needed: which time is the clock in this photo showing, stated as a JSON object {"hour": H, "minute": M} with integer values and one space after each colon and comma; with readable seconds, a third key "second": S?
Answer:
{"hour": 2, "minute": 33}
